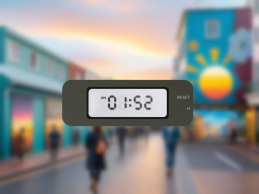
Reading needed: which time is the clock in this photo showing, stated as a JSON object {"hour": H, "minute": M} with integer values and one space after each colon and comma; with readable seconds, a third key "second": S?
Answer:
{"hour": 1, "minute": 52}
